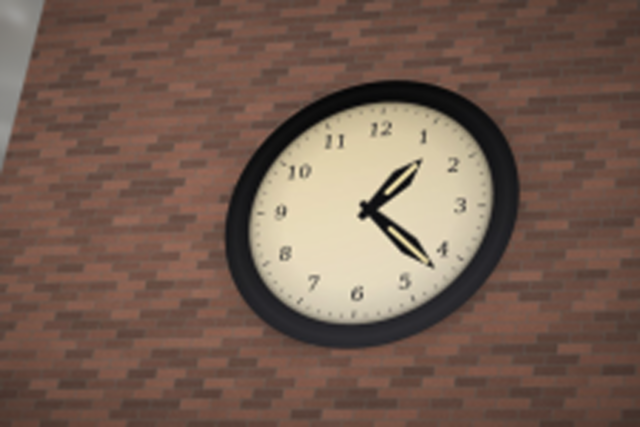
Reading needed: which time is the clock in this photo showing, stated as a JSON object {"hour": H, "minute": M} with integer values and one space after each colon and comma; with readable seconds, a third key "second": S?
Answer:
{"hour": 1, "minute": 22}
